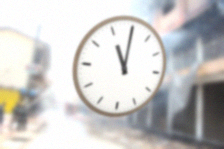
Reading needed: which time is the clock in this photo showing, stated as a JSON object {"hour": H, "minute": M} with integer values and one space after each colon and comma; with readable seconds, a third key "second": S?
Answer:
{"hour": 11, "minute": 0}
